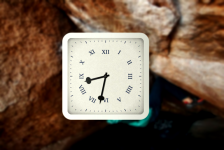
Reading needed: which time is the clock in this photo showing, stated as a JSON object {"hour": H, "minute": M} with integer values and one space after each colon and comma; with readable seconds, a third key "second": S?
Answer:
{"hour": 8, "minute": 32}
